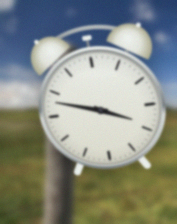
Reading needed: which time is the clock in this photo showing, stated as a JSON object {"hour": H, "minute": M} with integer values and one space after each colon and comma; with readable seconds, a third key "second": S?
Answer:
{"hour": 3, "minute": 48}
